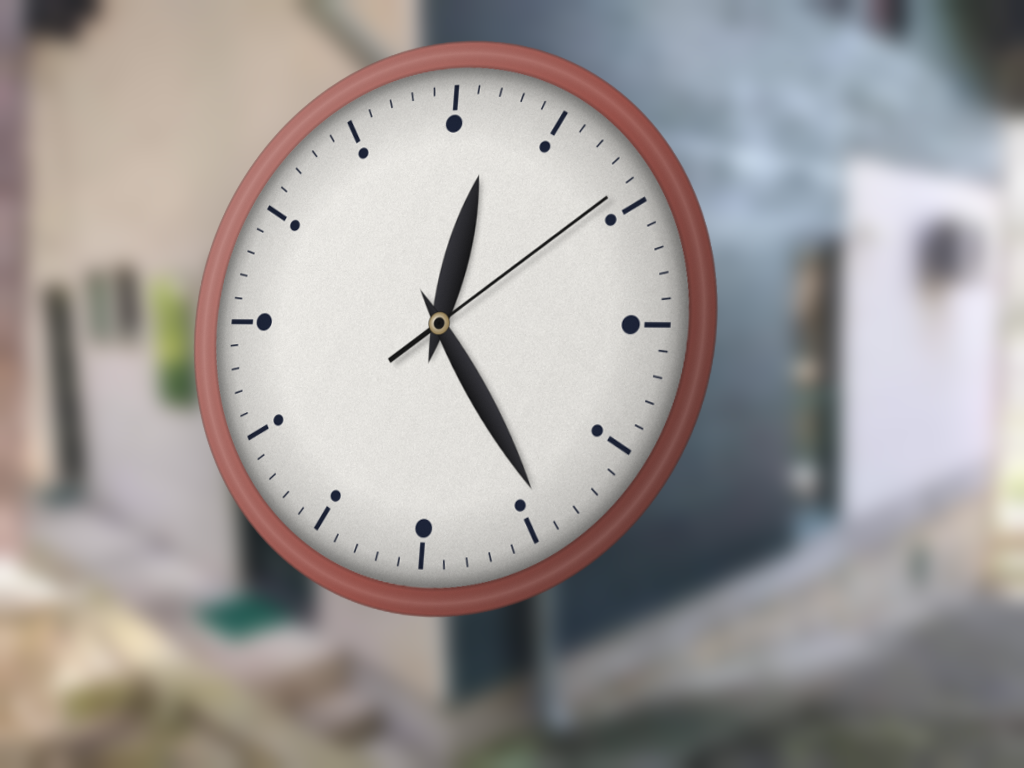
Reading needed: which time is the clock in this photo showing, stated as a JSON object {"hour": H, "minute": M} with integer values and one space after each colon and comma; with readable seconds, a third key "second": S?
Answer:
{"hour": 12, "minute": 24, "second": 9}
